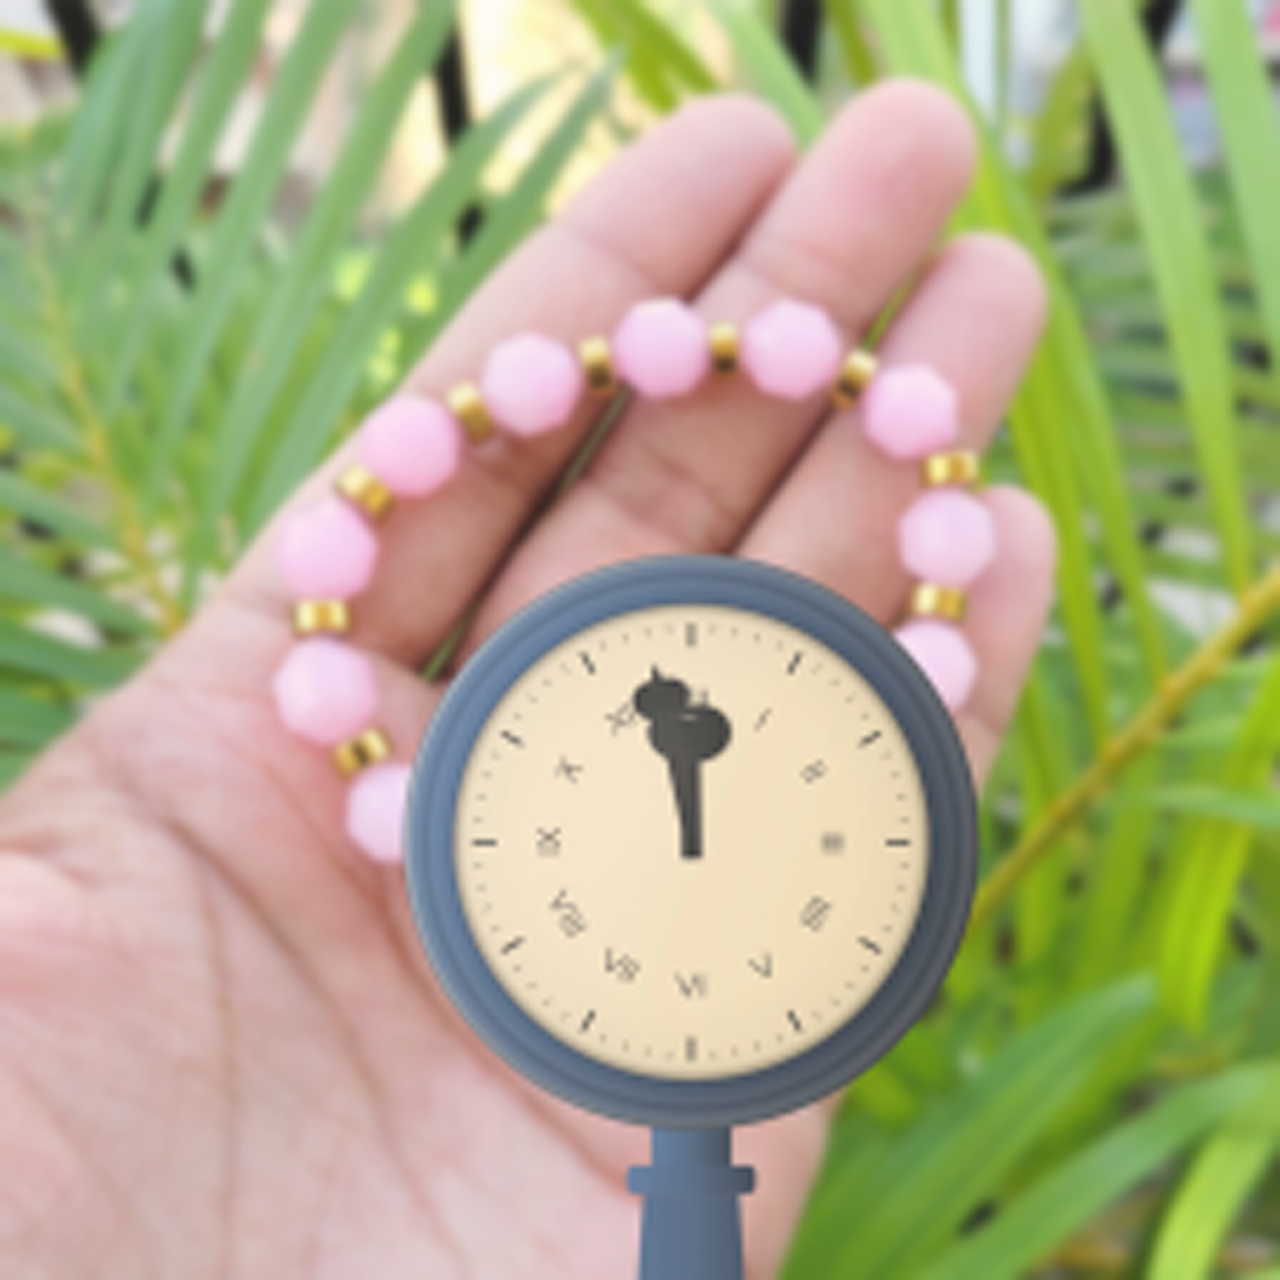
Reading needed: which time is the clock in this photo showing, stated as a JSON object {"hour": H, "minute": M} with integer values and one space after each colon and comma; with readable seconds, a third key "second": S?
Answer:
{"hour": 11, "minute": 58}
